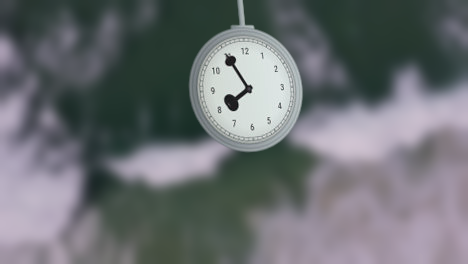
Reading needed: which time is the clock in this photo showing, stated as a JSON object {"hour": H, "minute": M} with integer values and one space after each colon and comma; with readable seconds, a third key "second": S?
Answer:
{"hour": 7, "minute": 55}
